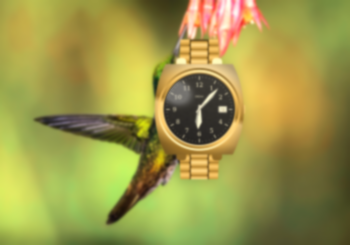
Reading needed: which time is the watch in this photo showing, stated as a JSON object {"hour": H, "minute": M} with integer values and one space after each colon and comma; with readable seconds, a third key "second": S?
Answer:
{"hour": 6, "minute": 7}
